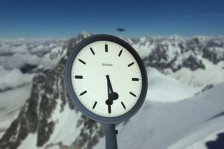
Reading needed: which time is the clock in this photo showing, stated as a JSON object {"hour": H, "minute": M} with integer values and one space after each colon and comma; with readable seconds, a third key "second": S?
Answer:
{"hour": 5, "minute": 30}
